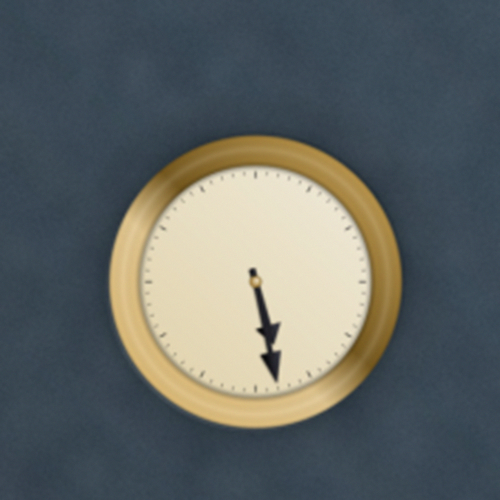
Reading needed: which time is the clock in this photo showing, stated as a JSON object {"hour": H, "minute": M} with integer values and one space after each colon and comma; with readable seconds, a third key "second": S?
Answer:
{"hour": 5, "minute": 28}
